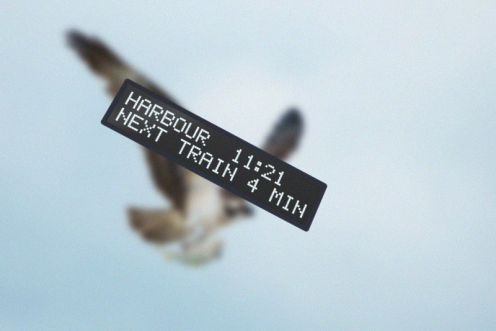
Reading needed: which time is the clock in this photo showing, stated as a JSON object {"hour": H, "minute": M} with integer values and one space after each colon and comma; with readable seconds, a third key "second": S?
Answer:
{"hour": 11, "minute": 21}
